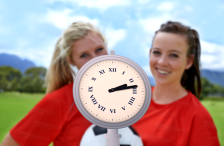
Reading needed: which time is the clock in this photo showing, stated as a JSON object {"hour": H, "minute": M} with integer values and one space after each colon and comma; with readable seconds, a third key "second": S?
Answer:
{"hour": 2, "minute": 13}
